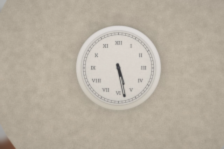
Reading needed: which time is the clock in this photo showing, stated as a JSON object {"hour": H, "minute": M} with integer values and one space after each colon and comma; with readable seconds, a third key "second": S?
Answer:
{"hour": 5, "minute": 28}
